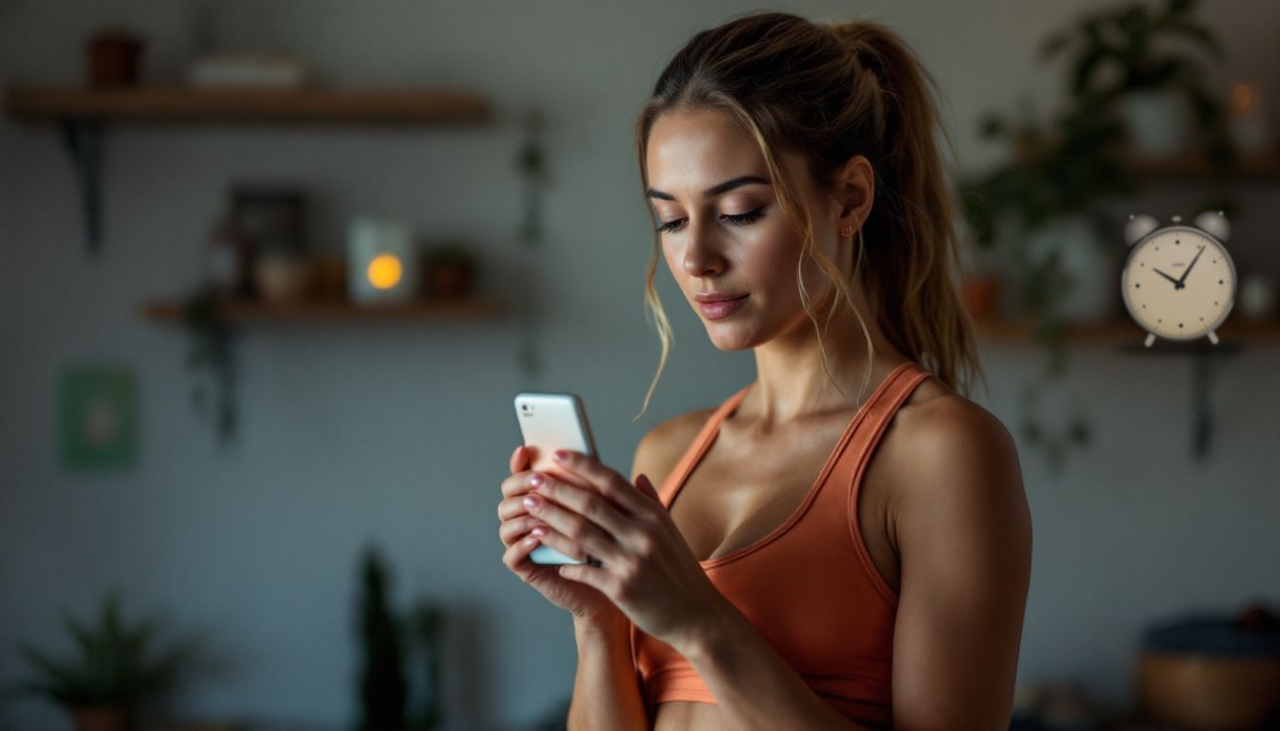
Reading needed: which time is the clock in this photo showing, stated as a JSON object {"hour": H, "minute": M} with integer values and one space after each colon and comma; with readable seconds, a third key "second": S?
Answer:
{"hour": 10, "minute": 6}
